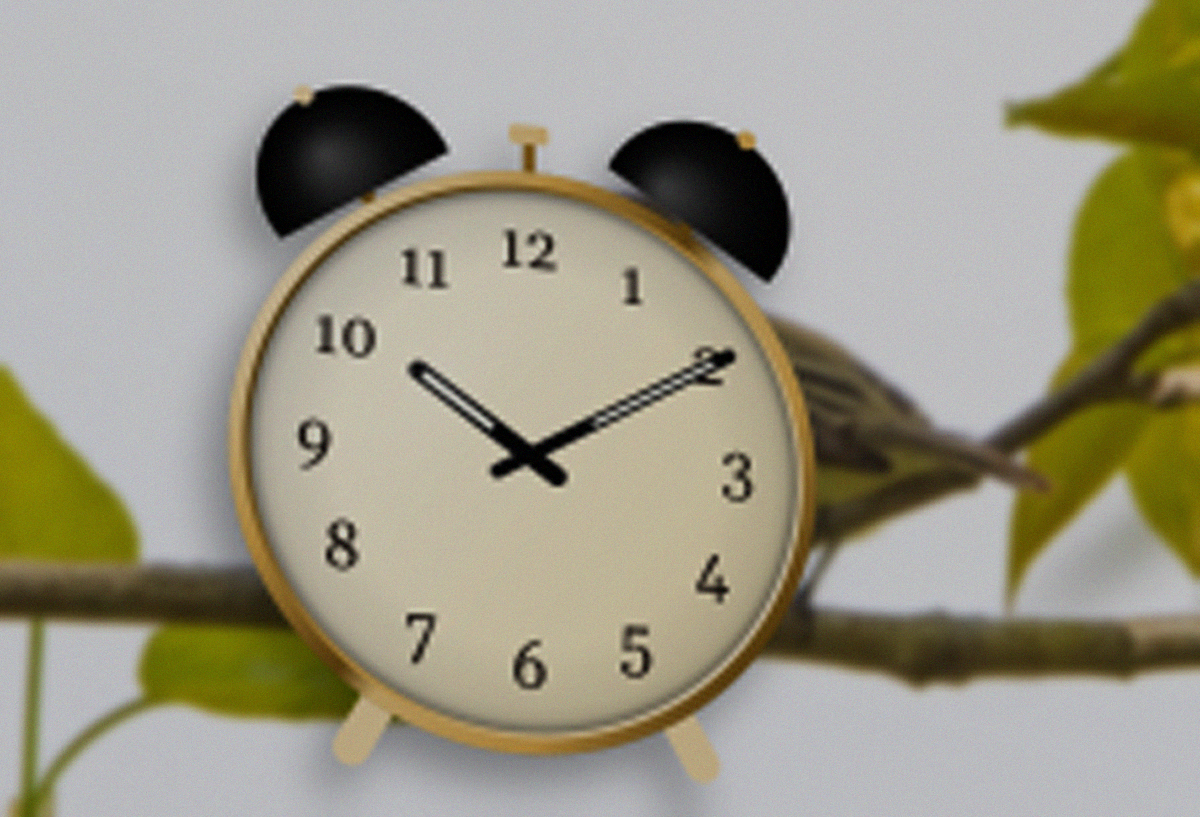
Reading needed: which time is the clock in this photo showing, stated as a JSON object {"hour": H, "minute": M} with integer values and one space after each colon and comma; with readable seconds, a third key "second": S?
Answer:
{"hour": 10, "minute": 10}
